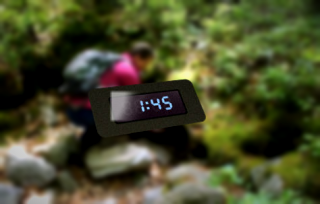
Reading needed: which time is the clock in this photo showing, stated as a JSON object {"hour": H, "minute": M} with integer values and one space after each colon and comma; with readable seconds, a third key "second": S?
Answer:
{"hour": 1, "minute": 45}
